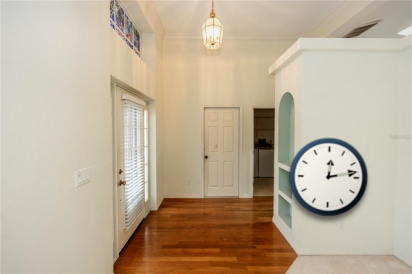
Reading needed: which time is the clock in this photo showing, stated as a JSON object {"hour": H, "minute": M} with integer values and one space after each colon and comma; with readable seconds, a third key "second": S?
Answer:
{"hour": 12, "minute": 13}
